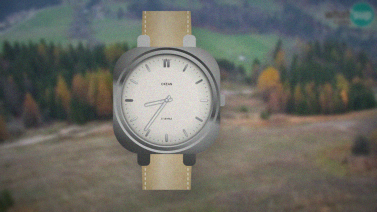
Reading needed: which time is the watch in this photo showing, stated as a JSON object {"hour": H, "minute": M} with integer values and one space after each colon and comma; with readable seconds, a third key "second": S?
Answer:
{"hour": 8, "minute": 36}
